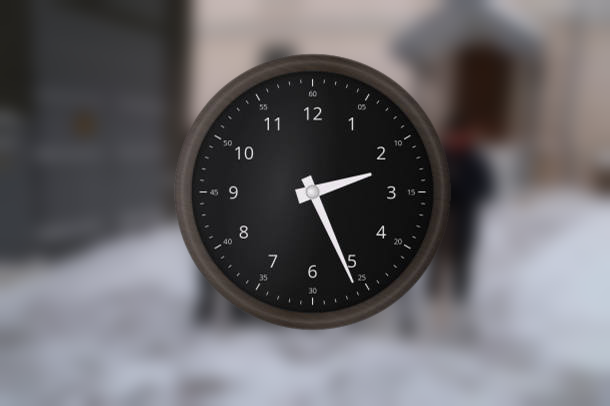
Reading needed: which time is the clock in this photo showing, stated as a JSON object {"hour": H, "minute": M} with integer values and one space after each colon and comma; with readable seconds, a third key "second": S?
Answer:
{"hour": 2, "minute": 26}
